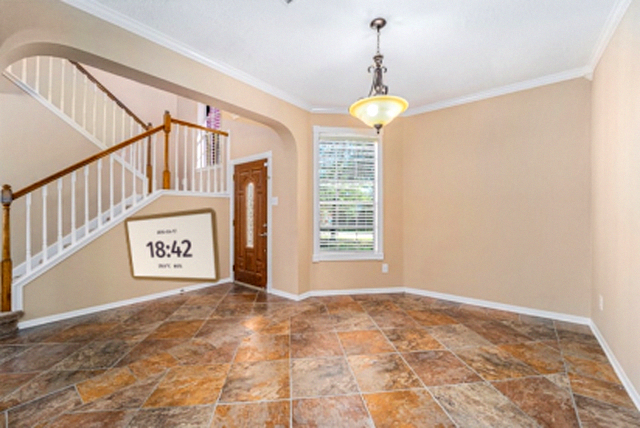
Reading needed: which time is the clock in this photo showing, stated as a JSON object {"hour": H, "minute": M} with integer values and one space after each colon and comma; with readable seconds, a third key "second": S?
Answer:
{"hour": 18, "minute": 42}
